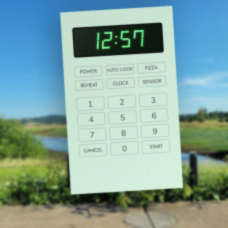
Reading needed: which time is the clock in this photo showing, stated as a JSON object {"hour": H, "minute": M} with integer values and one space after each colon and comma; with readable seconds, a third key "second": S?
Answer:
{"hour": 12, "minute": 57}
